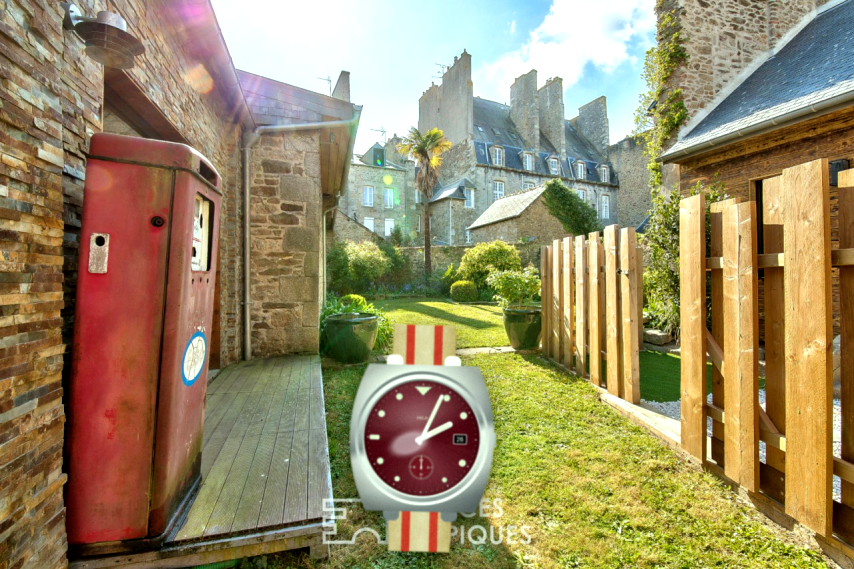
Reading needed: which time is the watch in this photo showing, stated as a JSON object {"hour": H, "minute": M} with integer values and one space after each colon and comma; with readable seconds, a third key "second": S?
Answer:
{"hour": 2, "minute": 4}
